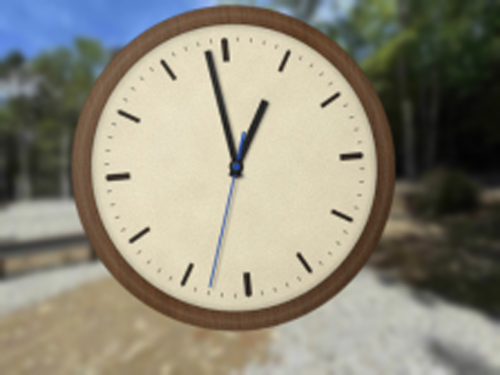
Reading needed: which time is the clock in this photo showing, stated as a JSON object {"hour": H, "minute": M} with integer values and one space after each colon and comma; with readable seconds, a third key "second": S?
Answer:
{"hour": 12, "minute": 58, "second": 33}
